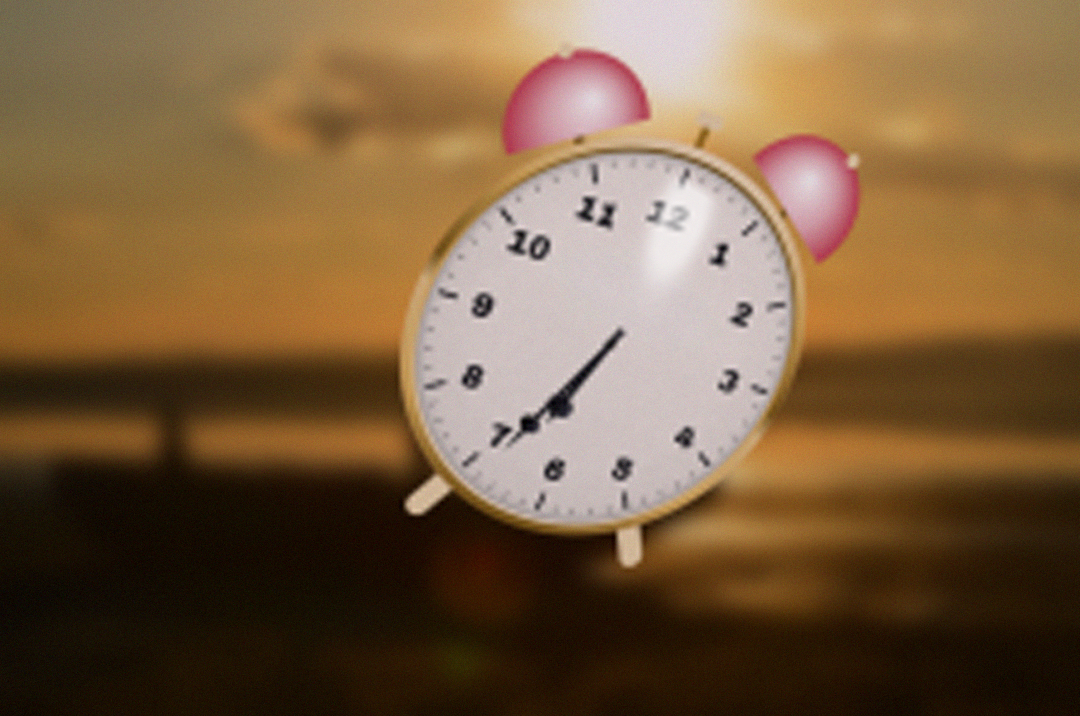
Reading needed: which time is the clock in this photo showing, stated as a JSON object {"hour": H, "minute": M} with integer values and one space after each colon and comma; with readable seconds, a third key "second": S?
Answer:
{"hour": 6, "minute": 34}
